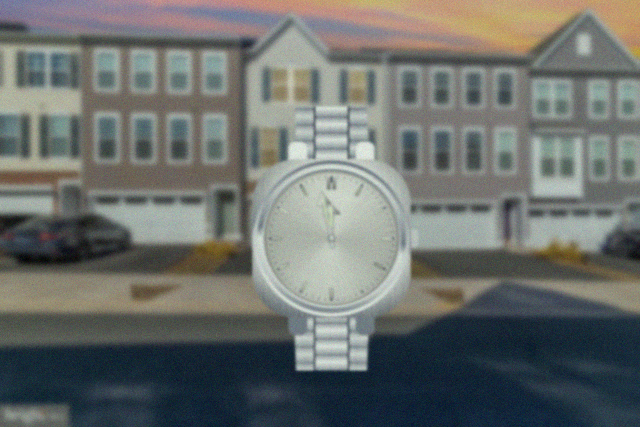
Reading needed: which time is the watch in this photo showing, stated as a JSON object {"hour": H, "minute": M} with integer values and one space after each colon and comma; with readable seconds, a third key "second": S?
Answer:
{"hour": 11, "minute": 58}
